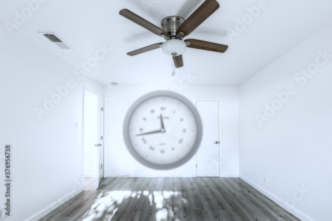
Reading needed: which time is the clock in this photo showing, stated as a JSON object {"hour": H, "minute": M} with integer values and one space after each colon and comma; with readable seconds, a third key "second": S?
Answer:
{"hour": 11, "minute": 43}
